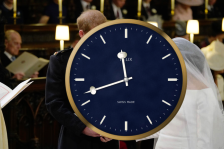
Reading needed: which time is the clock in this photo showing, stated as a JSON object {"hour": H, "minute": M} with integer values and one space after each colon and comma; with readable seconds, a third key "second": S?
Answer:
{"hour": 11, "minute": 42}
